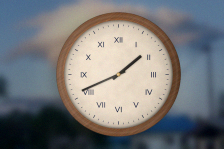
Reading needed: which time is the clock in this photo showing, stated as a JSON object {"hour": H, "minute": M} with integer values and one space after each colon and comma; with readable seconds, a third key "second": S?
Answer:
{"hour": 1, "minute": 41}
